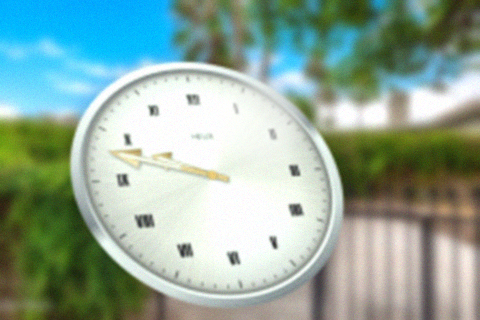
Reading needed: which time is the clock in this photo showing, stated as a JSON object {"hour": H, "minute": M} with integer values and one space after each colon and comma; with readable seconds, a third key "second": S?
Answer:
{"hour": 9, "minute": 48}
